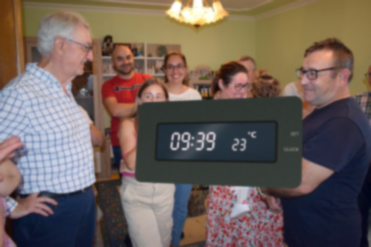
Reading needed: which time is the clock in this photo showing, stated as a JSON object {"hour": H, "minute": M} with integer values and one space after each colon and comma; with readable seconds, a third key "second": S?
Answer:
{"hour": 9, "minute": 39}
